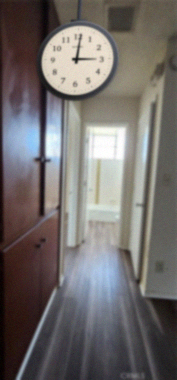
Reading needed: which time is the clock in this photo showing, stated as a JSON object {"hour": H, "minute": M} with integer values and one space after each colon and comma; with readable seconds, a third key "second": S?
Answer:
{"hour": 3, "minute": 1}
